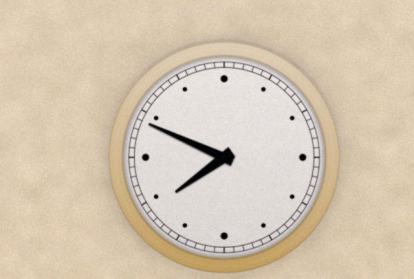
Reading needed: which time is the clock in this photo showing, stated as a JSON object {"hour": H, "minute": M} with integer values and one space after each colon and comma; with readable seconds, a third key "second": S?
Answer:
{"hour": 7, "minute": 49}
